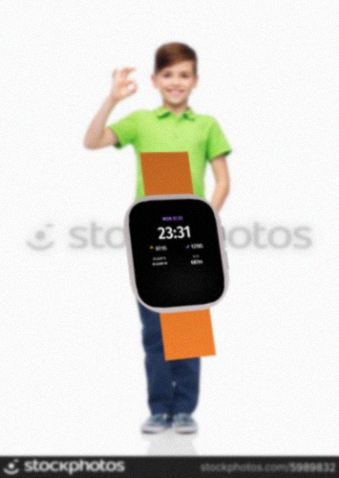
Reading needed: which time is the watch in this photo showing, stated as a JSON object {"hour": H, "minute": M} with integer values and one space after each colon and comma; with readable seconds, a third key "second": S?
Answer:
{"hour": 23, "minute": 31}
